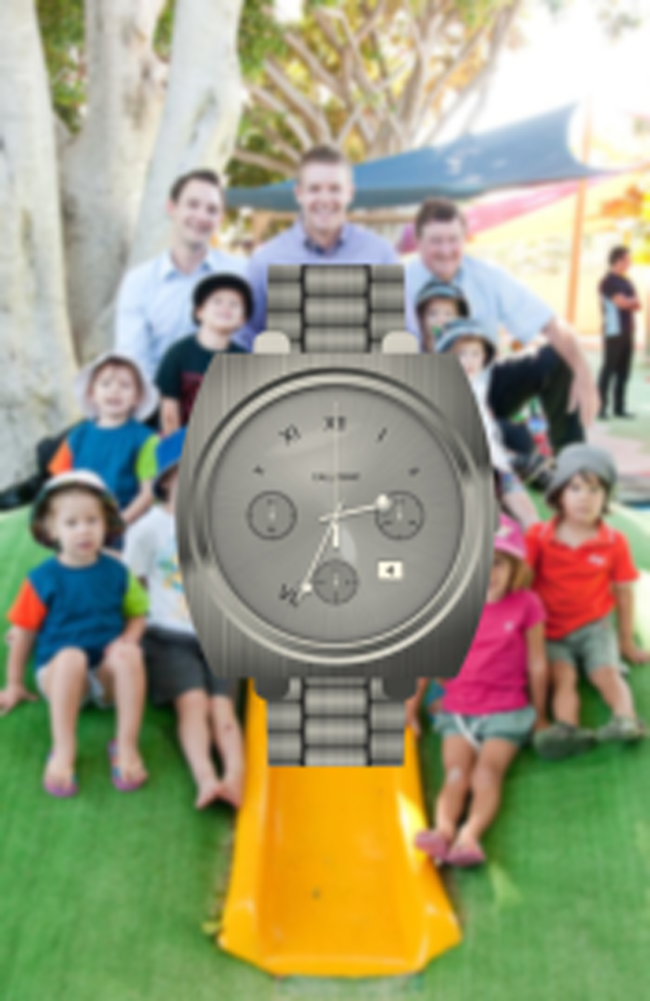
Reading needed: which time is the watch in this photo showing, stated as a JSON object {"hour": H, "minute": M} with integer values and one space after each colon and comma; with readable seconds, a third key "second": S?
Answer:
{"hour": 2, "minute": 34}
